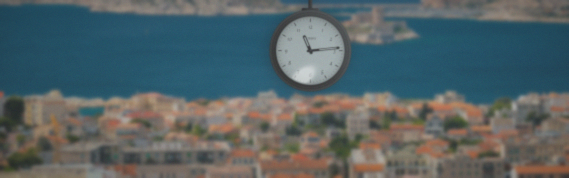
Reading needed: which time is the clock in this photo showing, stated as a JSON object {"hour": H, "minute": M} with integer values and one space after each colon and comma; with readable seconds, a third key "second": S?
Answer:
{"hour": 11, "minute": 14}
